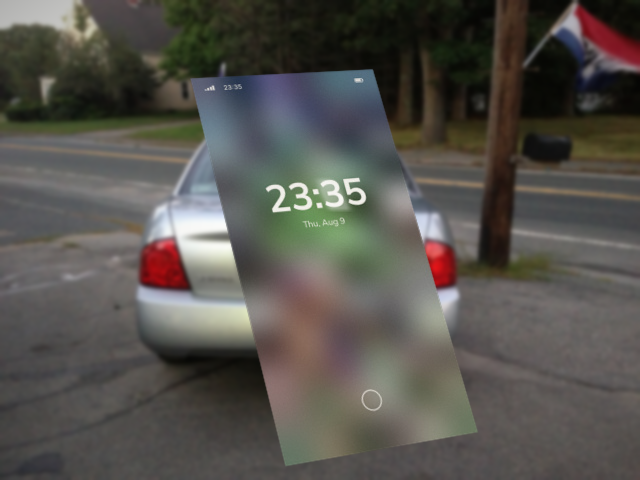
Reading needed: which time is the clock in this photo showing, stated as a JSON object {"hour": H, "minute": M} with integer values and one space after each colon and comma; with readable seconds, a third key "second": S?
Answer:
{"hour": 23, "minute": 35}
